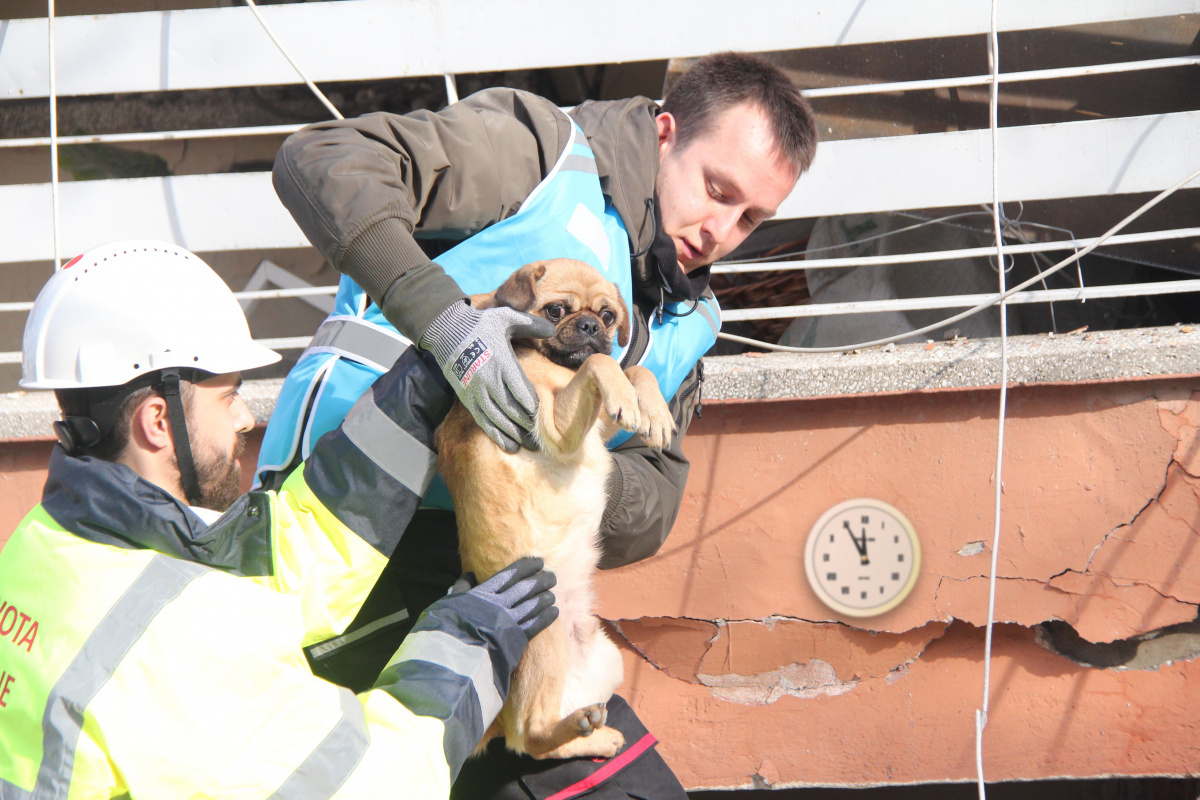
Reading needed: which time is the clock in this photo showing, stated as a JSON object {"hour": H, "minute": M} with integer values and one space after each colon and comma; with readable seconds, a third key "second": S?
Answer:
{"hour": 11, "minute": 55}
